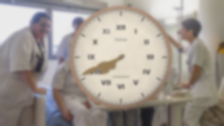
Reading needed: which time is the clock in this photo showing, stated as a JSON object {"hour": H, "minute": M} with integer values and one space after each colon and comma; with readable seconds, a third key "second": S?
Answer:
{"hour": 7, "minute": 41}
